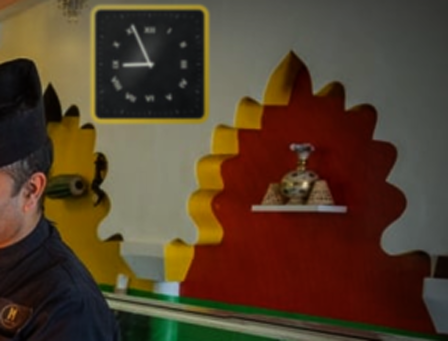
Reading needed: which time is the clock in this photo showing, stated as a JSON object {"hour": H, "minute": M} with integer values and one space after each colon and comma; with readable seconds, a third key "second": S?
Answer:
{"hour": 8, "minute": 56}
